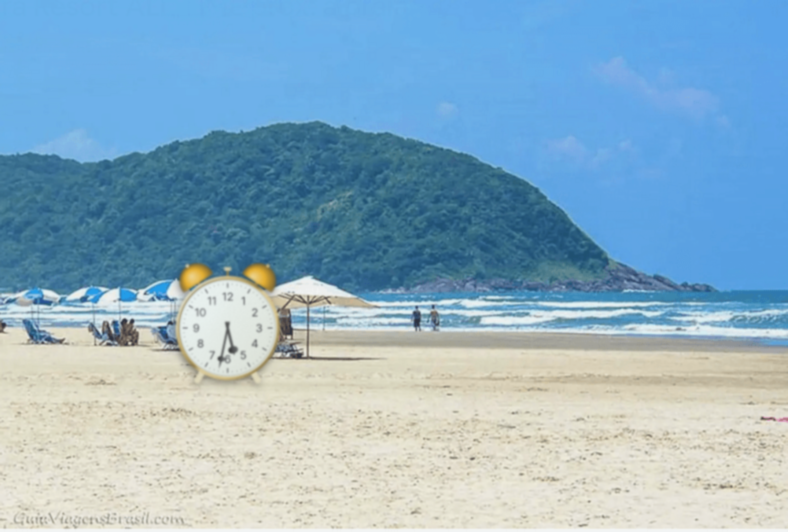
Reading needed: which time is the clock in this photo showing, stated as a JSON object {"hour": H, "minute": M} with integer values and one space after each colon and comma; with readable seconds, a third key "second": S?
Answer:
{"hour": 5, "minute": 32}
